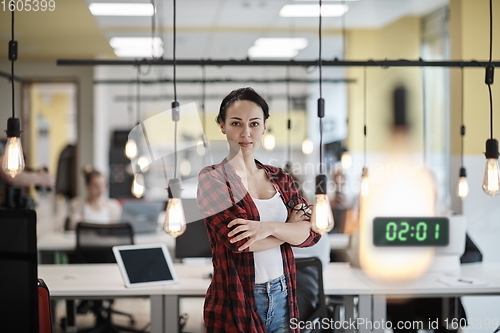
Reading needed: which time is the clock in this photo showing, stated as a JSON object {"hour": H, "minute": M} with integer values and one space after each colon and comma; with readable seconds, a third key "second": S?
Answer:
{"hour": 2, "minute": 1}
